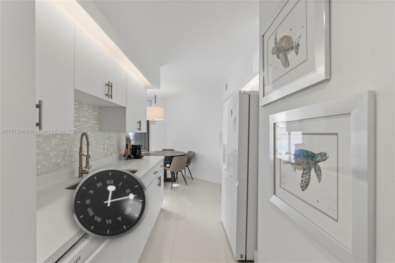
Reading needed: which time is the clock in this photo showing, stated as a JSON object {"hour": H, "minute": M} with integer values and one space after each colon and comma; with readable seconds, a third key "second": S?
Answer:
{"hour": 12, "minute": 13}
